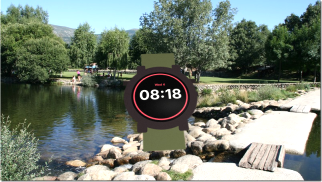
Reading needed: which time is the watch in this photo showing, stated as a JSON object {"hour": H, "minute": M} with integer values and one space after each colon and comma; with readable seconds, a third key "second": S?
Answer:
{"hour": 8, "minute": 18}
